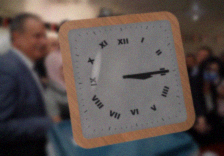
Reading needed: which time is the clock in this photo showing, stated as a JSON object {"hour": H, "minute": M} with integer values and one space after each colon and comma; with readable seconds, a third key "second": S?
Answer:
{"hour": 3, "minute": 15}
